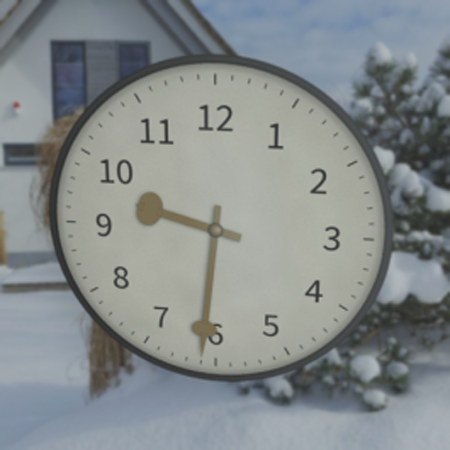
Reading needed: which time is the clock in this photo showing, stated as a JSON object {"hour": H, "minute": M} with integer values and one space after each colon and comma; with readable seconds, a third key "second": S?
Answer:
{"hour": 9, "minute": 31}
